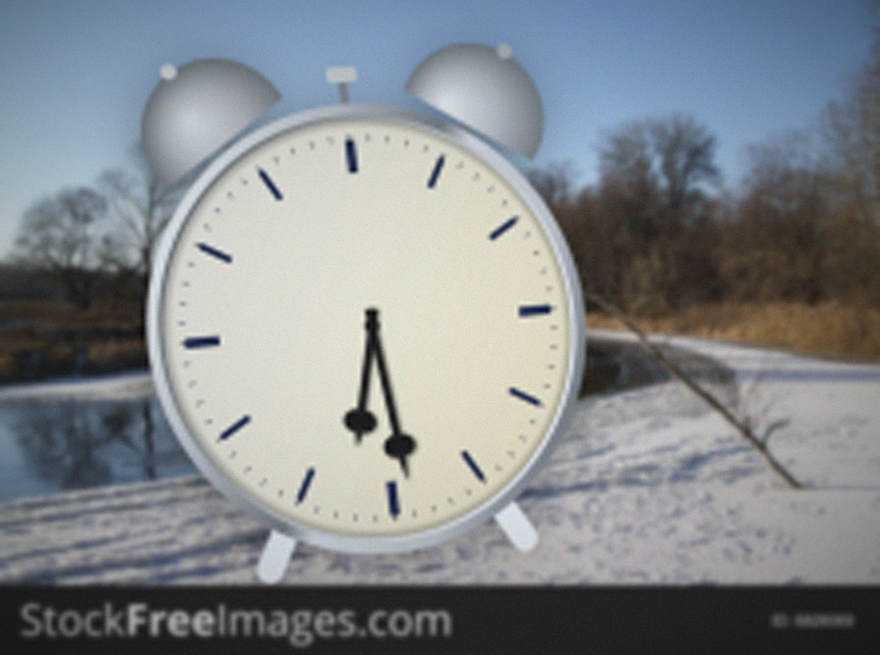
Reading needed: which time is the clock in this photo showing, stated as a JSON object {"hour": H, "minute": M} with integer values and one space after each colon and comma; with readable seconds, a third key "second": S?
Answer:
{"hour": 6, "minute": 29}
